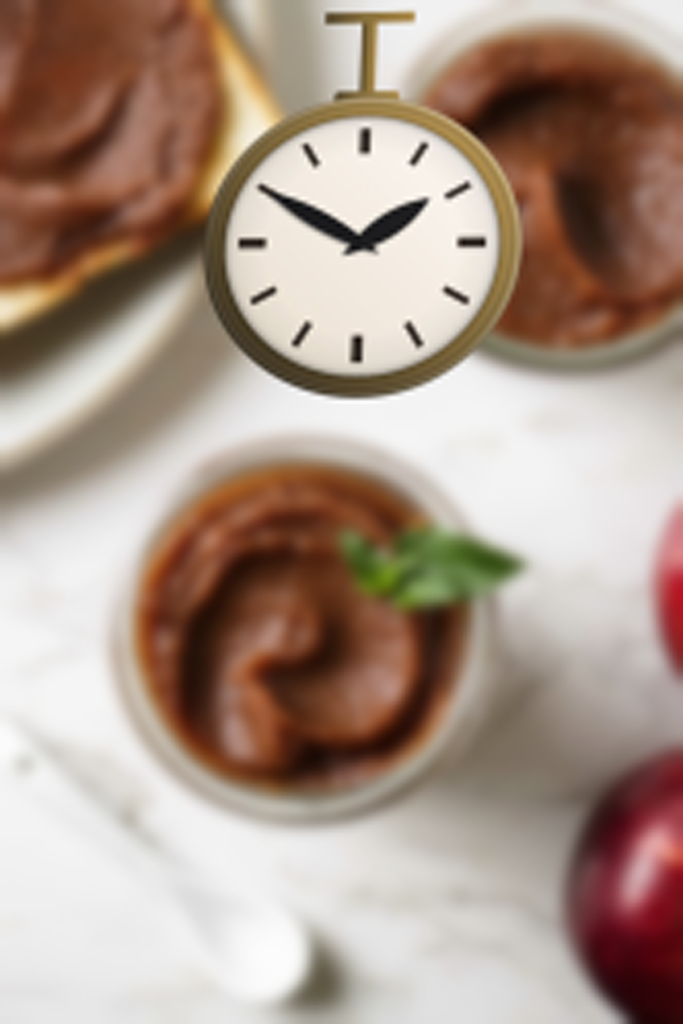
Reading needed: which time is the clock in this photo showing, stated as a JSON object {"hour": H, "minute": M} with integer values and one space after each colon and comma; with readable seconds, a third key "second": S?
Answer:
{"hour": 1, "minute": 50}
